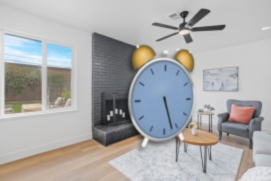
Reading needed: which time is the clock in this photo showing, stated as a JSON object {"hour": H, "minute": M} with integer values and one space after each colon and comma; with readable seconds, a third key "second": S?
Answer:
{"hour": 5, "minute": 27}
